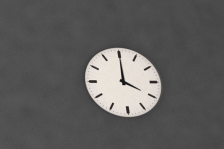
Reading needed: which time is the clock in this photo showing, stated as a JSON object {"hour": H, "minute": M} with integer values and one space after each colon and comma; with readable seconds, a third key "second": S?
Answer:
{"hour": 4, "minute": 0}
